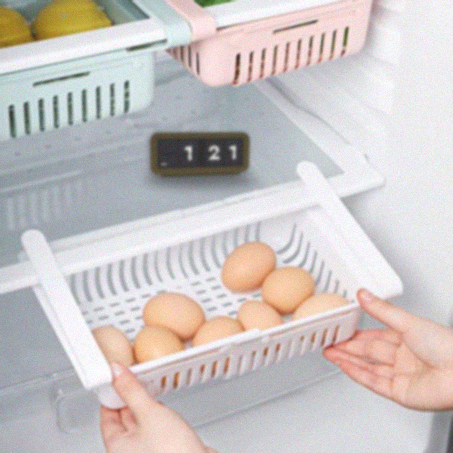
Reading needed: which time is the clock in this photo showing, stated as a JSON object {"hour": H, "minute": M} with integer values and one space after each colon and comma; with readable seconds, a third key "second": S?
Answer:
{"hour": 1, "minute": 21}
